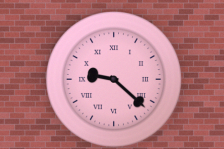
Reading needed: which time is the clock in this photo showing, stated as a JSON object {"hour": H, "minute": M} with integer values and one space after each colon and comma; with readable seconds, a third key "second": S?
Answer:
{"hour": 9, "minute": 22}
